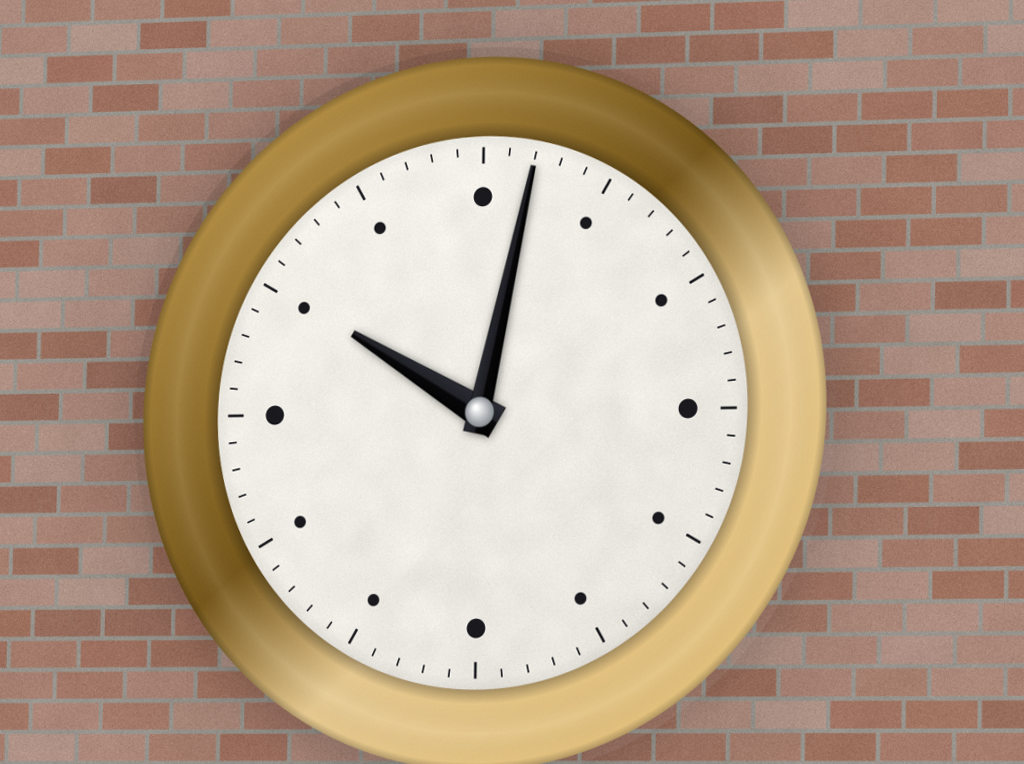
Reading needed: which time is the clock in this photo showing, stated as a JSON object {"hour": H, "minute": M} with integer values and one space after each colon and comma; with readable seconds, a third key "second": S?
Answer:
{"hour": 10, "minute": 2}
